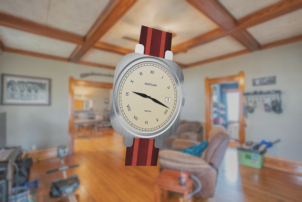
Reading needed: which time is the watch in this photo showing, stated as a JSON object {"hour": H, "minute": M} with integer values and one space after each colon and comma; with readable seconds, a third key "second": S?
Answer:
{"hour": 9, "minute": 18}
